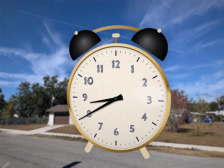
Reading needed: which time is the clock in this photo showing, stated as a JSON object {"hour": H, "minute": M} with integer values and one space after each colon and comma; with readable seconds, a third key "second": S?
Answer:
{"hour": 8, "minute": 40}
